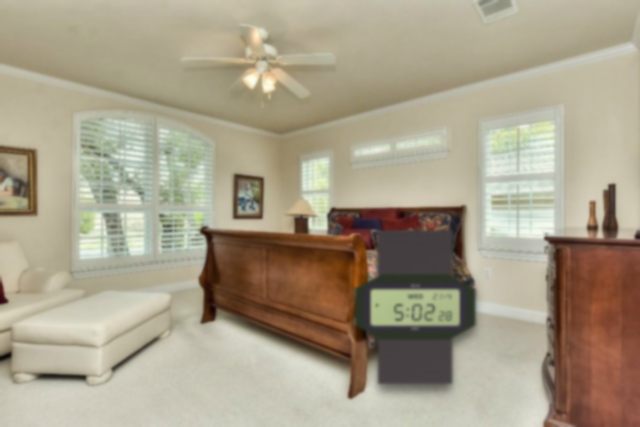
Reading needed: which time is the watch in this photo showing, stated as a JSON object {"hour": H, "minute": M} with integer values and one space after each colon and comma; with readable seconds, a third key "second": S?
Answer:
{"hour": 5, "minute": 2}
